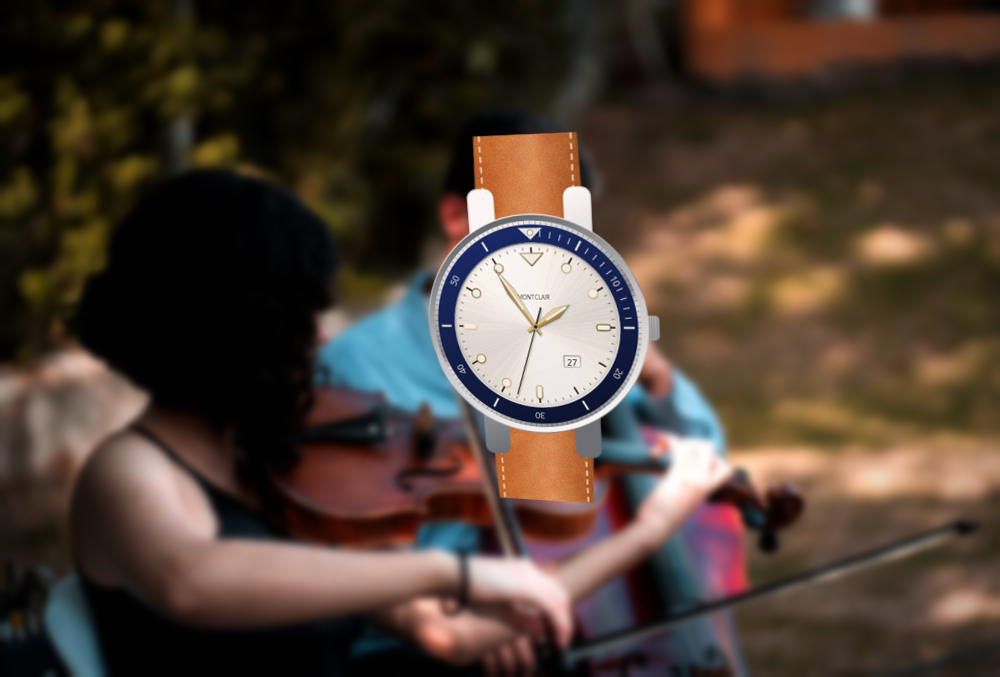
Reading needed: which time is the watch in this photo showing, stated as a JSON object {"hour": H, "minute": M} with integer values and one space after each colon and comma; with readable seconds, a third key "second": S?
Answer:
{"hour": 1, "minute": 54, "second": 33}
